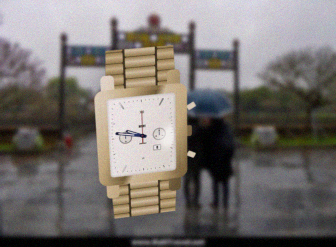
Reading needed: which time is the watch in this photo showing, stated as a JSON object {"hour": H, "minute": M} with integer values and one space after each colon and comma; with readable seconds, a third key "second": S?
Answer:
{"hour": 9, "minute": 47}
